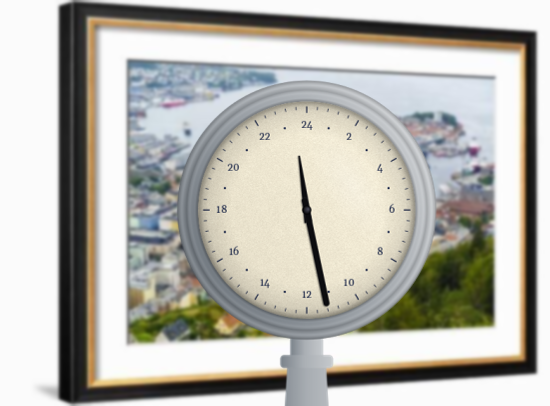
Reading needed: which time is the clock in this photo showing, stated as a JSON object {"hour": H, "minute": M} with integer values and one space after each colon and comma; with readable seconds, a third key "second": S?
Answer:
{"hour": 23, "minute": 28}
